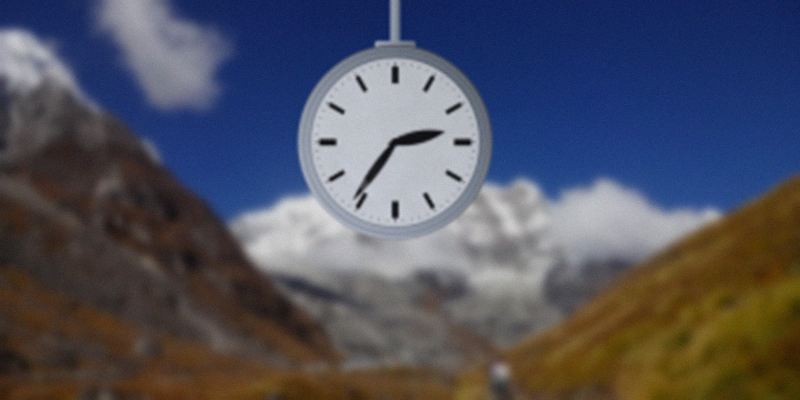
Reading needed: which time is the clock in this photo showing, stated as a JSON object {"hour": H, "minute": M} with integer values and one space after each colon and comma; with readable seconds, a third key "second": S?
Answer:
{"hour": 2, "minute": 36}
